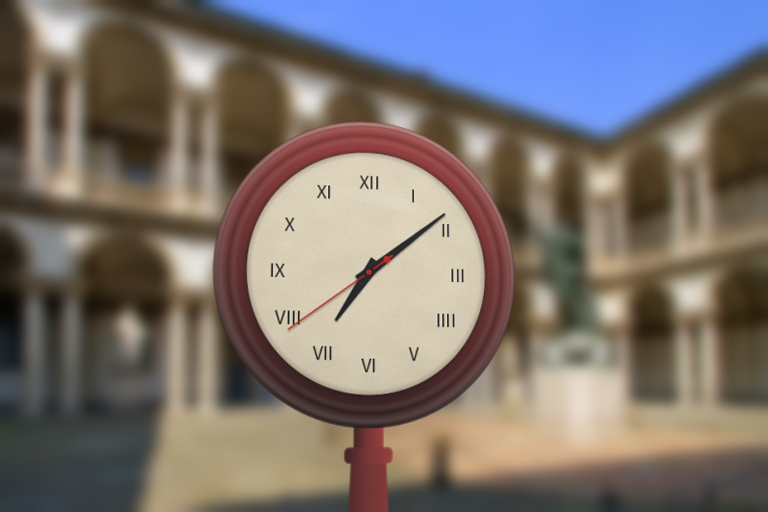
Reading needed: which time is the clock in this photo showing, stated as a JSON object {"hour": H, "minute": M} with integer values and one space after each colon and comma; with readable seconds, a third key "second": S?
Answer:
{"hour": 7, "minute": 8, "second": 39}
